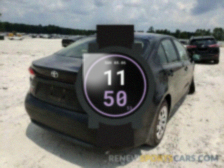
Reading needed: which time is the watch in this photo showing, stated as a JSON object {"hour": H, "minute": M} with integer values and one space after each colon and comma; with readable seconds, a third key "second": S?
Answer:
{"hour": 11, "minute": 50}
